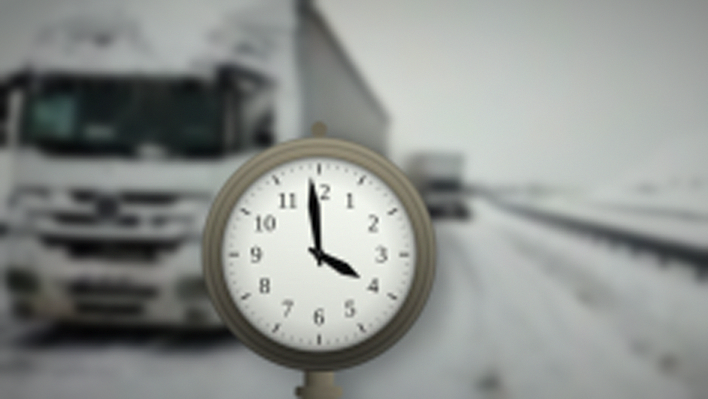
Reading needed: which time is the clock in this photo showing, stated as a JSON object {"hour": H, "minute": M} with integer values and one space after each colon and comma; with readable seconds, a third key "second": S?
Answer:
{"hour": 3, "minute": 59}
